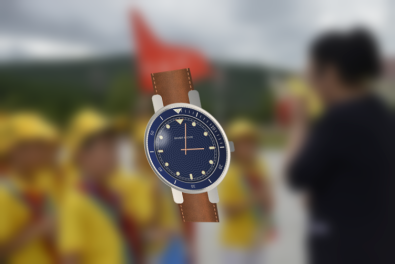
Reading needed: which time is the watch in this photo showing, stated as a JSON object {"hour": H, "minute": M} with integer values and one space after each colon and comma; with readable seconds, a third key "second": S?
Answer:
{"hour": 3, "minute": 2}
